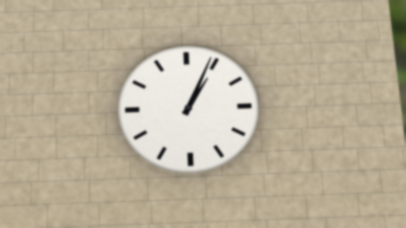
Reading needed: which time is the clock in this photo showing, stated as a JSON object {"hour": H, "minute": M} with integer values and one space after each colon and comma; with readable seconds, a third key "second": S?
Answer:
{"hour": 1, "minute": 4}
